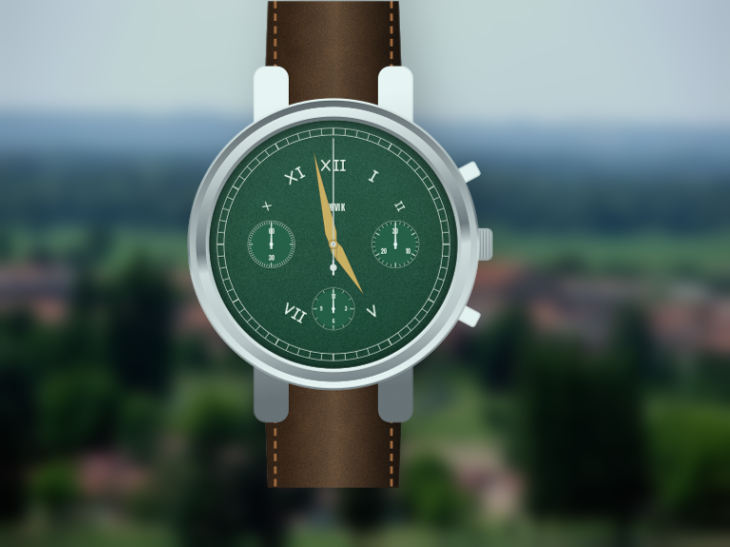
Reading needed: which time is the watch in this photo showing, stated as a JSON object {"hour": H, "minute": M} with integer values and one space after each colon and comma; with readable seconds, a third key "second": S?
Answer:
{"hour": 4, "minute": 58}
